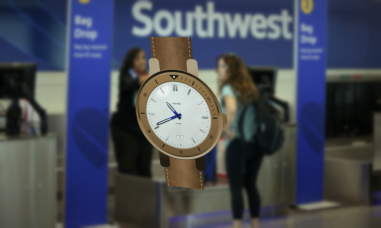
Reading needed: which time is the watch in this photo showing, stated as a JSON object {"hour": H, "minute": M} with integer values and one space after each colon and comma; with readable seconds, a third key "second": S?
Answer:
{"hour": 10, "minute": 41}
